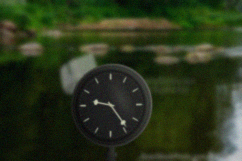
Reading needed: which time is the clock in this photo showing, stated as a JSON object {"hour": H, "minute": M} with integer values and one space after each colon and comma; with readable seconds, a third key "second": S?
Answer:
{"hour": 9, "minute": 24}
